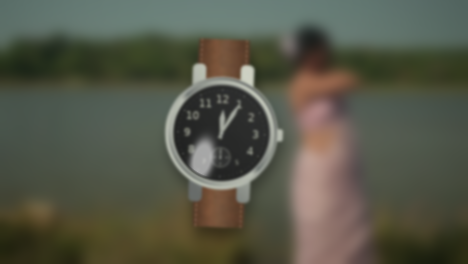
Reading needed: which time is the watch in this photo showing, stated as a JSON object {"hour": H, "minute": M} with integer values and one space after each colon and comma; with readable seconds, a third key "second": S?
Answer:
{"hour": 12, "minute": 5}
